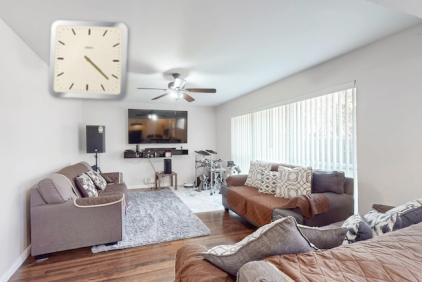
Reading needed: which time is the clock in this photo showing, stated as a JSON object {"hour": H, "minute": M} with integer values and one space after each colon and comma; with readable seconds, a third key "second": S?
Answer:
{"hour": 4, "minute": 22}
